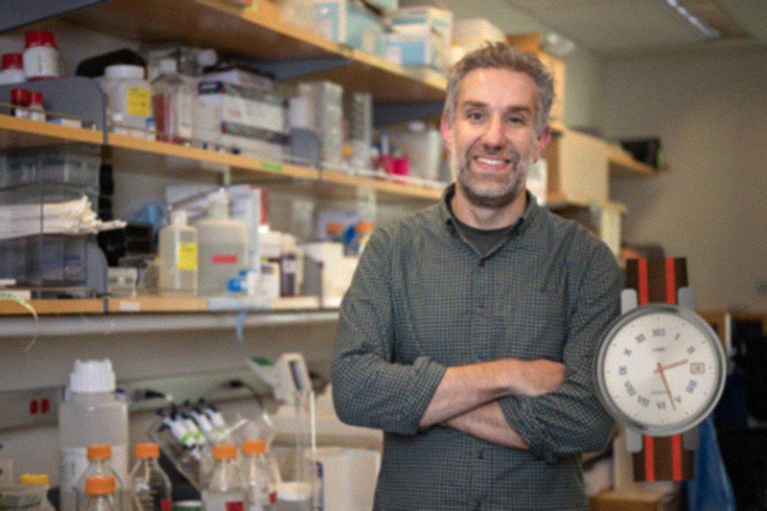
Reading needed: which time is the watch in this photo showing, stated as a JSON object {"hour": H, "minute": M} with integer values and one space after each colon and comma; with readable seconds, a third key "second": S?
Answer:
{"hour": 2, "minute": 27}
